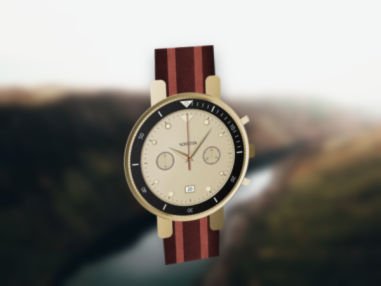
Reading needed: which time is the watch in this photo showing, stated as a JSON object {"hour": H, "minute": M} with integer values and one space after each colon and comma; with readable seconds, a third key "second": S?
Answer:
{"hour": 10, "minute": 7}
